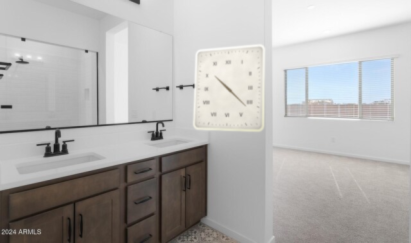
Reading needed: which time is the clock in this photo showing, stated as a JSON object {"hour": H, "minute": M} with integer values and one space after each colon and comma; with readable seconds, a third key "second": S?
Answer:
{"hour": 10, "minute": 22}
